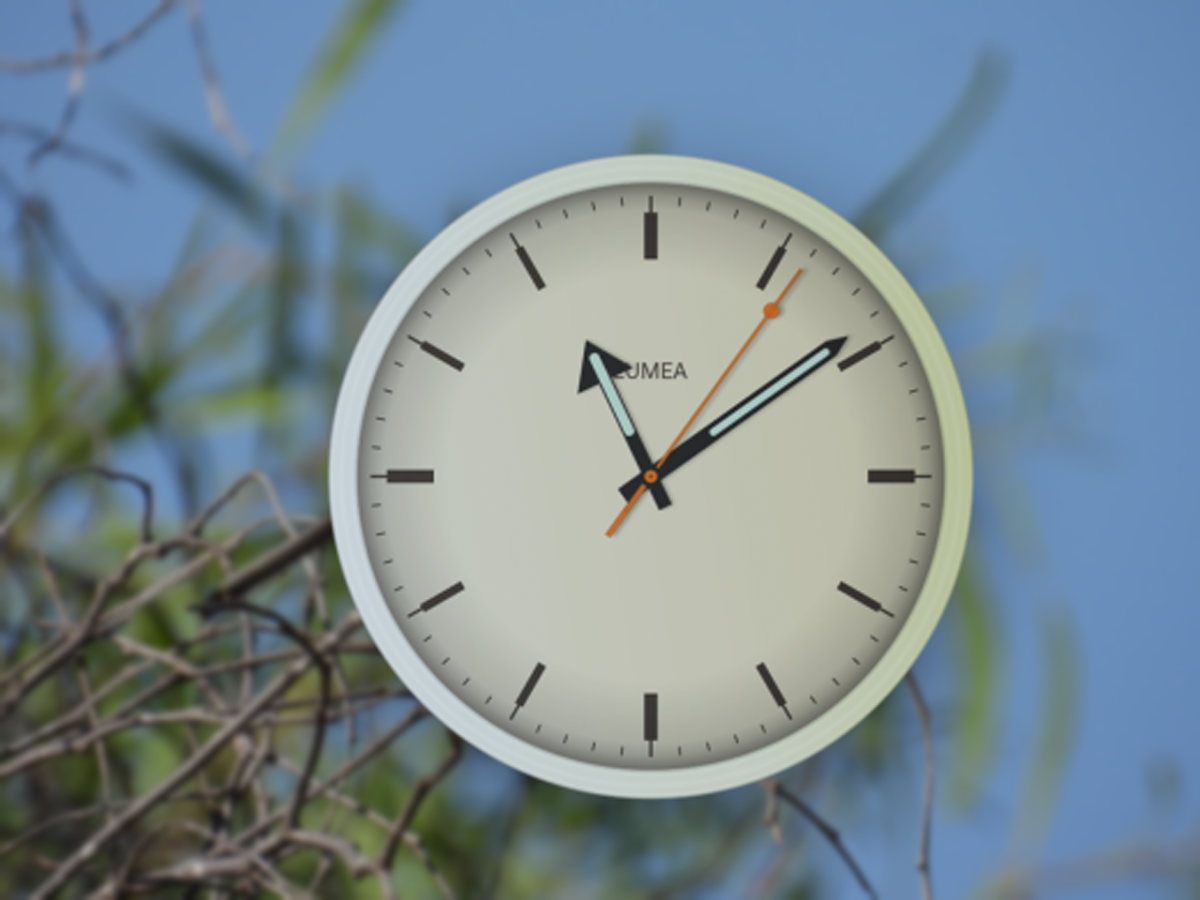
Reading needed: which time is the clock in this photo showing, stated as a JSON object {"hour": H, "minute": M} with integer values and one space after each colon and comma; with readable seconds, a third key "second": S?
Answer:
{"hour": 11, "minute": 9, "second": 6}
